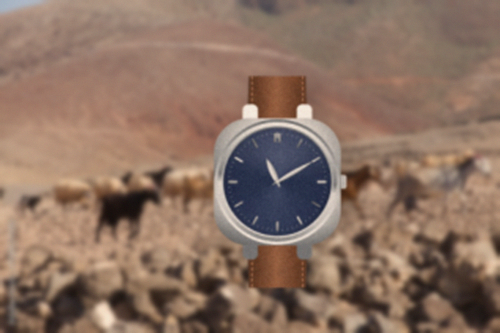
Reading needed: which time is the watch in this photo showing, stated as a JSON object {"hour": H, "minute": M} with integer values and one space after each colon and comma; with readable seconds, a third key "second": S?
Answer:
{"hour": 11, "minute": 10}
